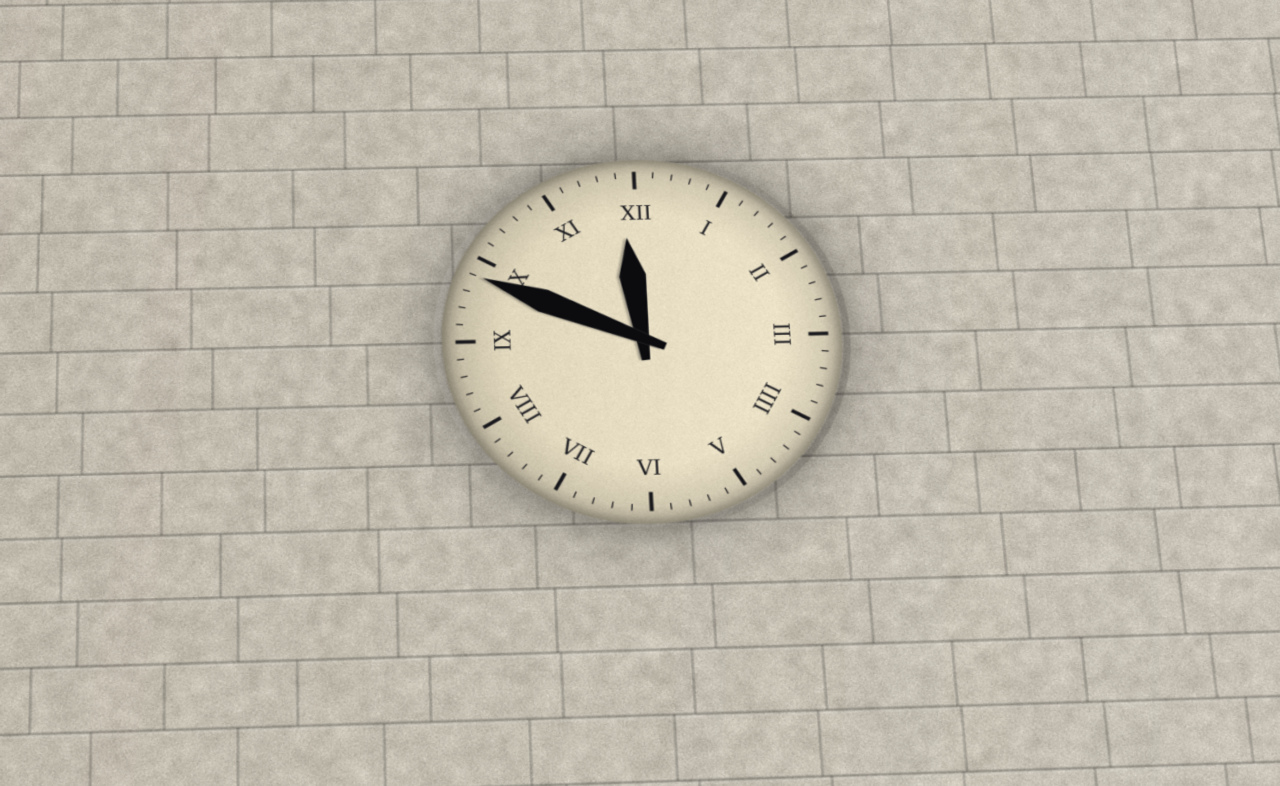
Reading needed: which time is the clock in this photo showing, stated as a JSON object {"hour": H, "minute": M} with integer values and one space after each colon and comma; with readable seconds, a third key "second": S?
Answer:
{"hour": 11, "minute": 49}
